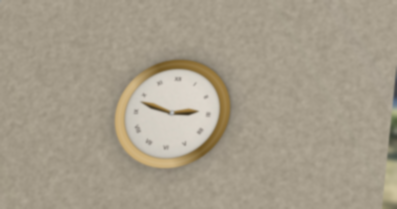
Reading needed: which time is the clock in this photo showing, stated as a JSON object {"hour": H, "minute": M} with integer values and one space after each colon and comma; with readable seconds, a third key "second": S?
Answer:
{"hour": 2, "minute": 48}
